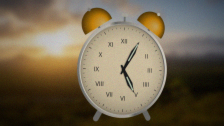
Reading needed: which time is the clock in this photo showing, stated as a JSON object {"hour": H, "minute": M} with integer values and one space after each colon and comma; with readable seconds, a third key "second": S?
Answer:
{"hour": 5, "minute": 5}
